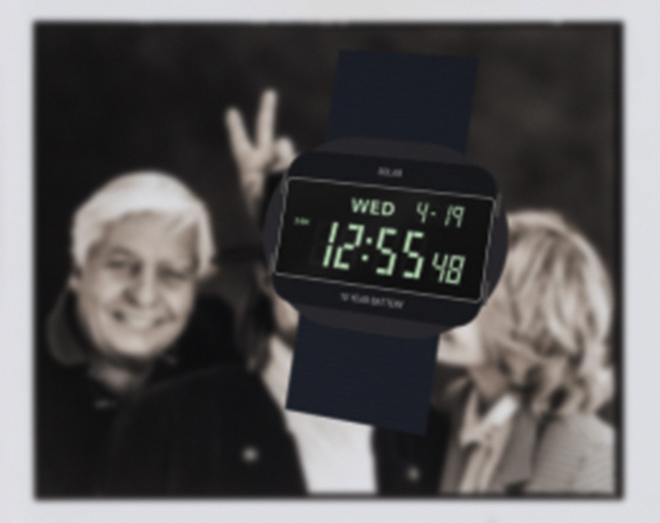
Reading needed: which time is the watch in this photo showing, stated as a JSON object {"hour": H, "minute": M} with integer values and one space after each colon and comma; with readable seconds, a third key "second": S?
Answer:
{"hour": 12, "minute": 55, "second": 48}
